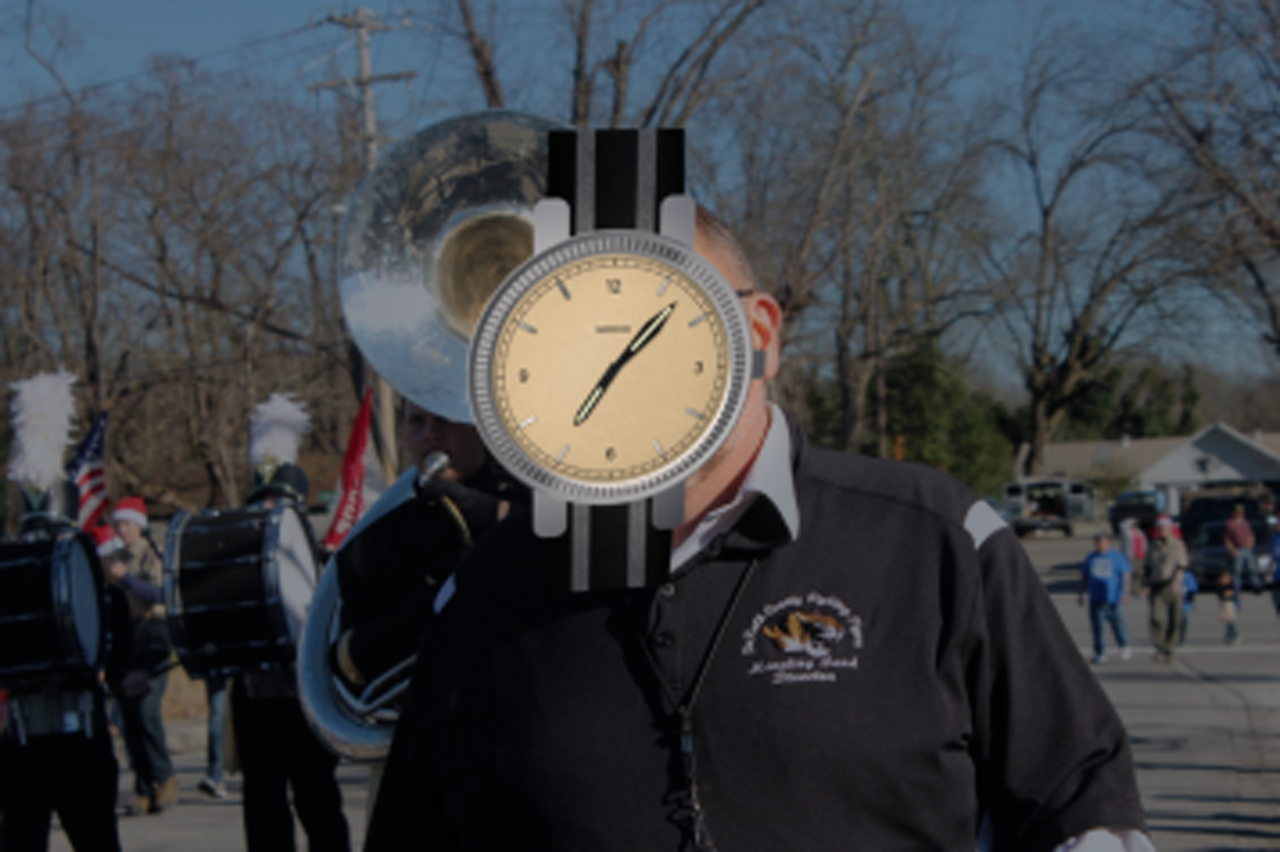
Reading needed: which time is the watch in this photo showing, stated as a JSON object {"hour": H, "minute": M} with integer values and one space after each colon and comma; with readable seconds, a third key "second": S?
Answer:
{"hour": 7, "minute": 7}
